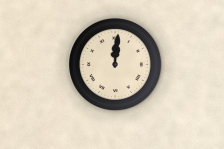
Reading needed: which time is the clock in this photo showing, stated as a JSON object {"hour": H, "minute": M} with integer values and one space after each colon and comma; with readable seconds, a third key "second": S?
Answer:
{"hour": 12, "minute": 1}
